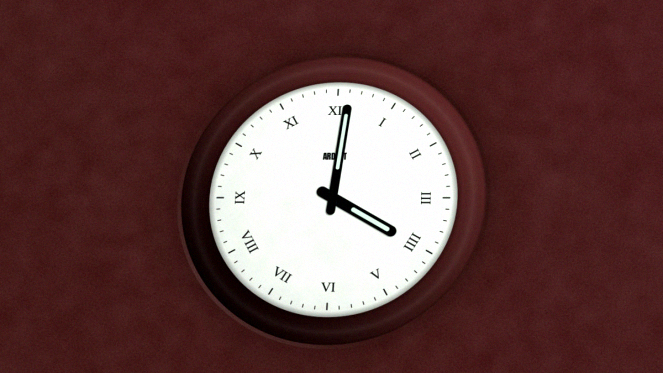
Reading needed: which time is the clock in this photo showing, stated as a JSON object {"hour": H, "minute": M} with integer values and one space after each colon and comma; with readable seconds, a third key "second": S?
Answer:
{"hour": 4, "minute": 1}
